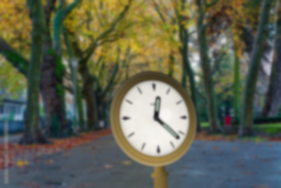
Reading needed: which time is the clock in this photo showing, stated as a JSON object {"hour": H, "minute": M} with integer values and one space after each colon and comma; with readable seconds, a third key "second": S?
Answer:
{"hour": 12, "minute": 22}
